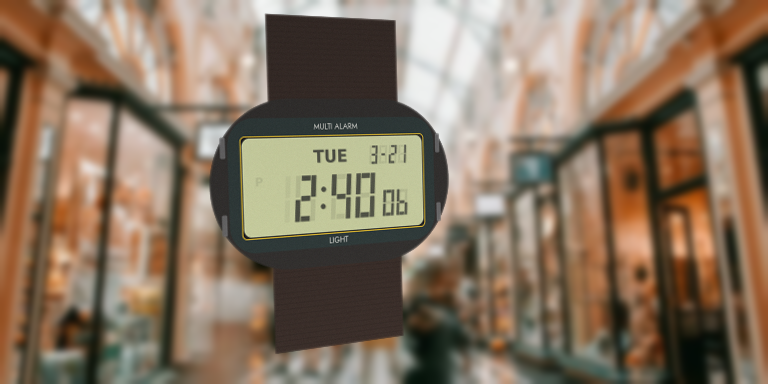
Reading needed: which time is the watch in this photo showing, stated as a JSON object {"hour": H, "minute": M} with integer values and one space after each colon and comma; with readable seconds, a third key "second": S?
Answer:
{"hour": 2, "minute": 40, "second": 6}
